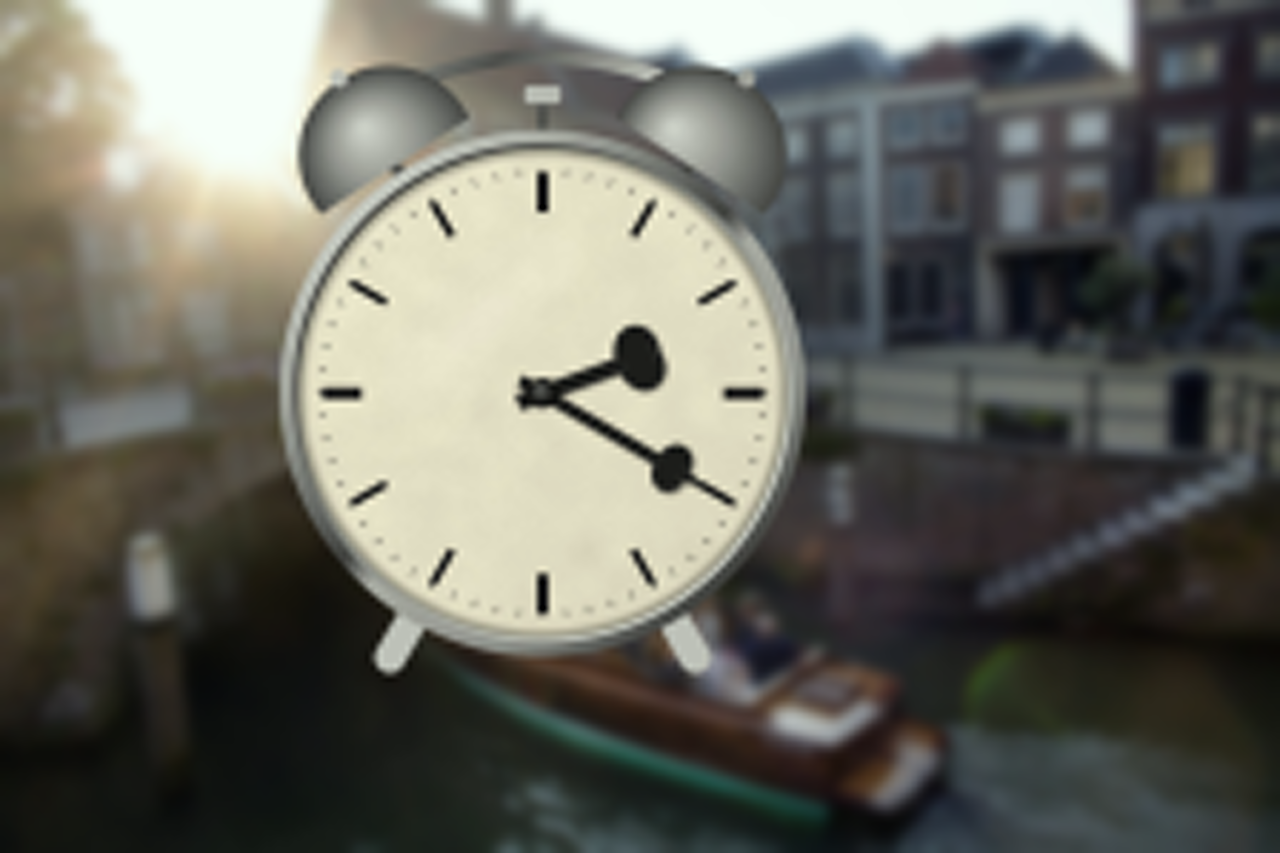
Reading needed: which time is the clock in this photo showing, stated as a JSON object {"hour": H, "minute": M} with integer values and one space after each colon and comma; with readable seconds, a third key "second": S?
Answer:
{"hour": 2, "minute": 20}
